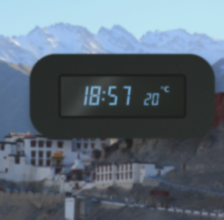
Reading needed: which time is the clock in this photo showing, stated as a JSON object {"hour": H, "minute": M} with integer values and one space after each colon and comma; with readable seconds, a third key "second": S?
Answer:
{"hour": 18, "minute": 57}
